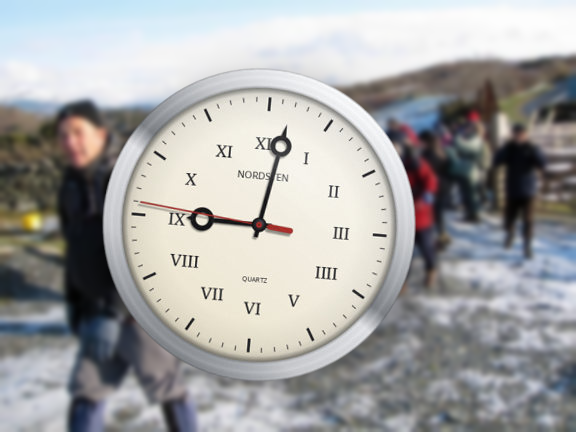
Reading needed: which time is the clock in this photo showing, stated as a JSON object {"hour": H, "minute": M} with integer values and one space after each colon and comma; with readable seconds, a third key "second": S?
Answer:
{"hour": 9, "minute": 1, "second": 46}
